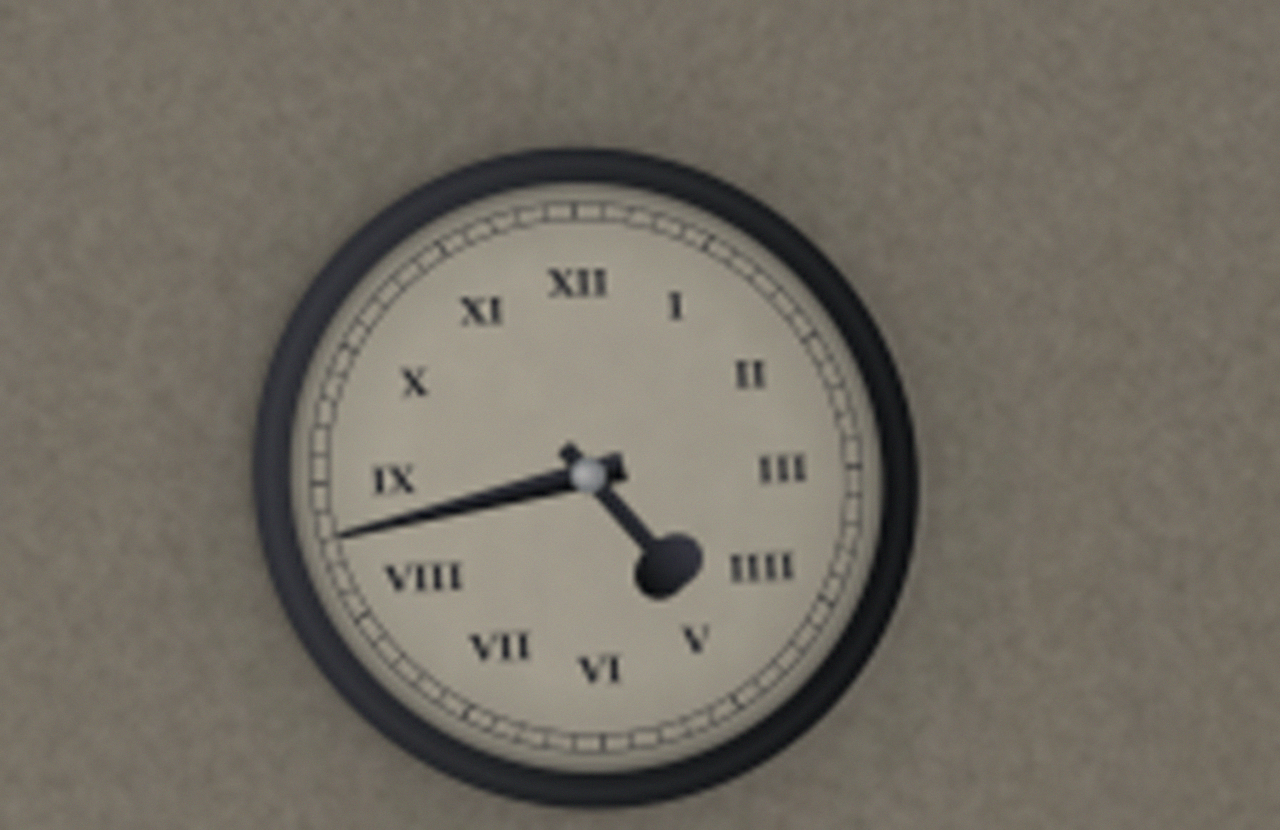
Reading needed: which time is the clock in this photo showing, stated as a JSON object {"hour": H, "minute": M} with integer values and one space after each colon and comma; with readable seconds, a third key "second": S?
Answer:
{"hour": 4, "minute": 43}
